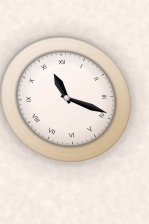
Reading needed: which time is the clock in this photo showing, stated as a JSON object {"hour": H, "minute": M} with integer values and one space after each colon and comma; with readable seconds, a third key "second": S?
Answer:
{"hour": 11, "minute": 19}
